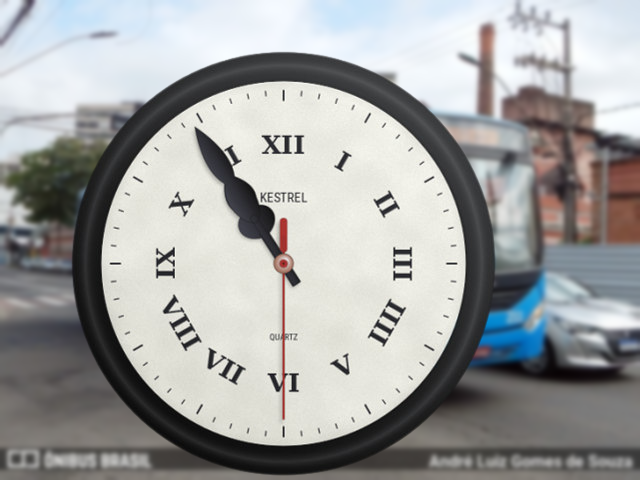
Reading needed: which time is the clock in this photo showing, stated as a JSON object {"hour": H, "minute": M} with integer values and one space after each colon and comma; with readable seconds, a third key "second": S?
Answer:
{"hour": 10, "minute": 54, "second": 30}
